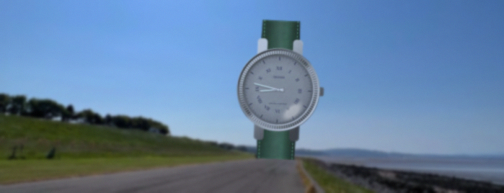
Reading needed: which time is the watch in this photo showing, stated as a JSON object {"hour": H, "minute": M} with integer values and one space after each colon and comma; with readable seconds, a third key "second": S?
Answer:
{"hour": 8, "minute": 47}
